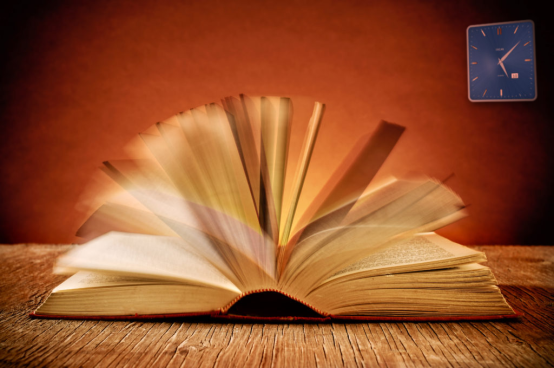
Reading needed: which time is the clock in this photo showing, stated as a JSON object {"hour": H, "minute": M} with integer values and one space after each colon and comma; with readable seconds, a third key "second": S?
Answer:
{"hour": 5, "minute": 8}
